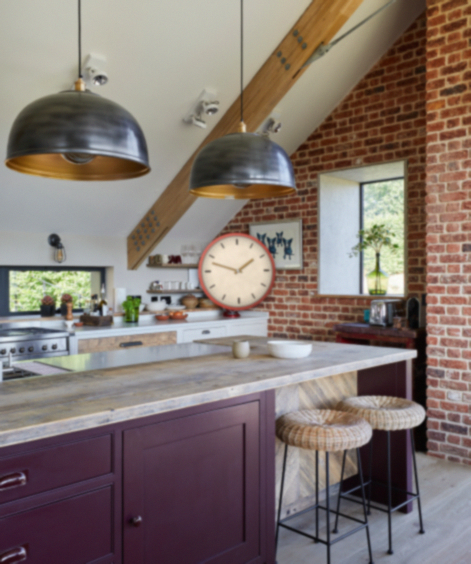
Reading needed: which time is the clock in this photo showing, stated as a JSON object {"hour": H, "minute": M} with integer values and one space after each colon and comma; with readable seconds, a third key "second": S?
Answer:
{"hour": 1, "minute": 48}
